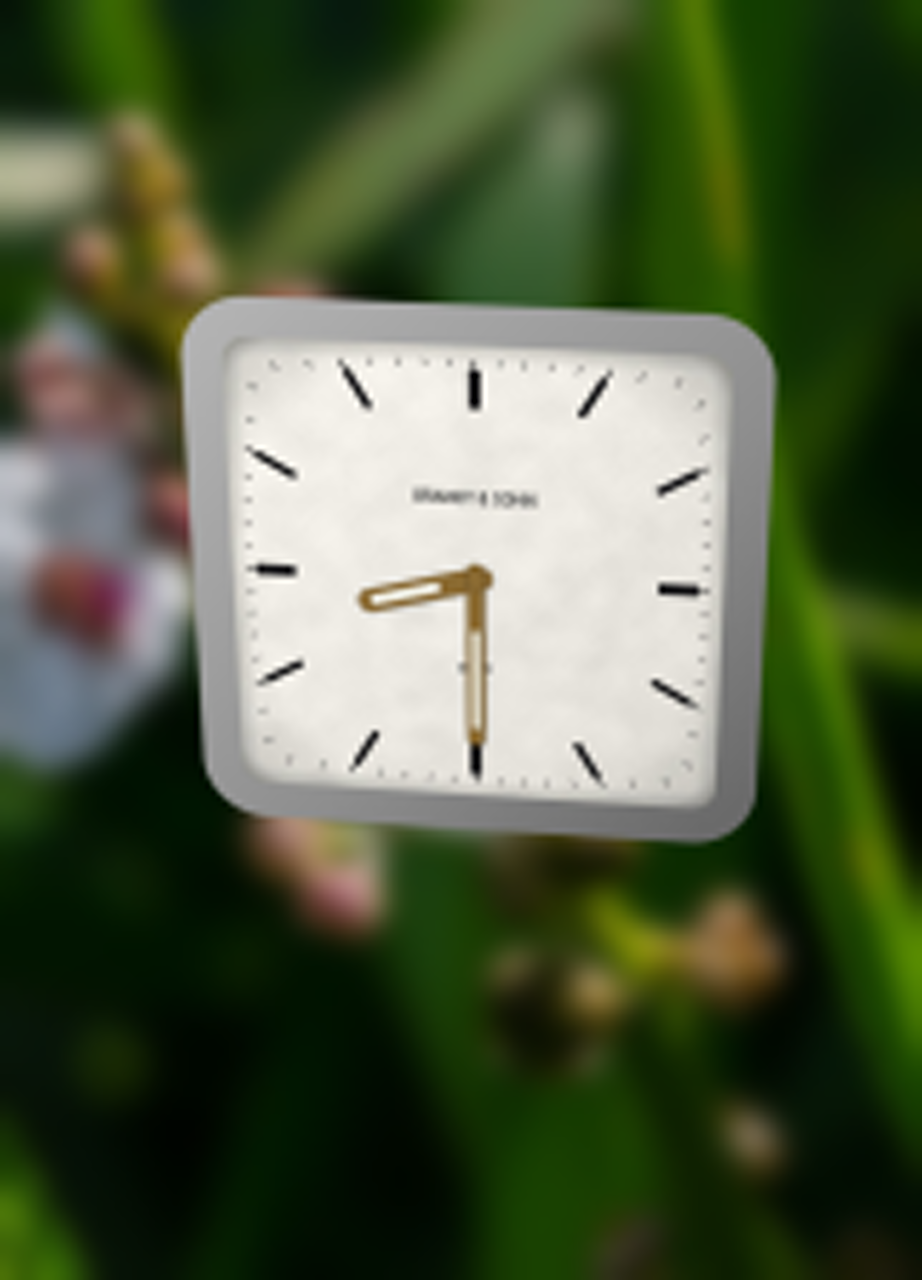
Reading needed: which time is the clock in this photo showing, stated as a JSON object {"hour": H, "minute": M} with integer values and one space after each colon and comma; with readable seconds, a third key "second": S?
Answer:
{"hour": 8, "minute": 30}
